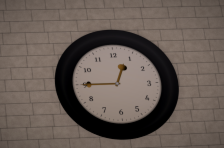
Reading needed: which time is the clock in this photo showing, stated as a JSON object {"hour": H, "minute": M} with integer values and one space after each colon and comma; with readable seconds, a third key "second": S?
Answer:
{"hour": 12, "minute": 45}
